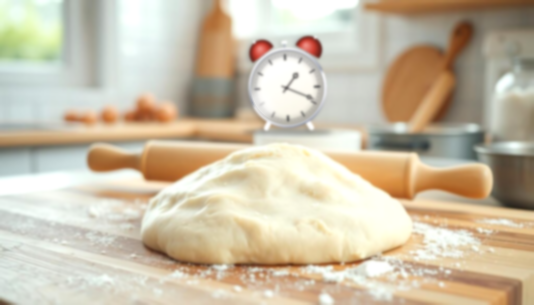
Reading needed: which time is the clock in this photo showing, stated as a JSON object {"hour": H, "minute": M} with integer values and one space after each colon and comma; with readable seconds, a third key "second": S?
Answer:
{"hour": 1, "minute": 19}
